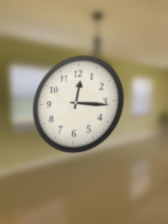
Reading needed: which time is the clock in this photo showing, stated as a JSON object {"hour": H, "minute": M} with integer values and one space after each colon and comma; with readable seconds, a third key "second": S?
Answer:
{"hour": 12, "minute": 16}
